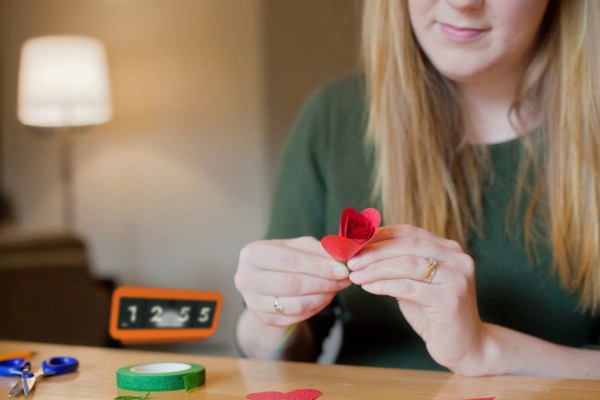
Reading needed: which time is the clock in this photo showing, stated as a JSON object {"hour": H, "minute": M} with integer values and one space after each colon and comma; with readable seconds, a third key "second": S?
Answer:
{"hour": 12, "minute": 55}
